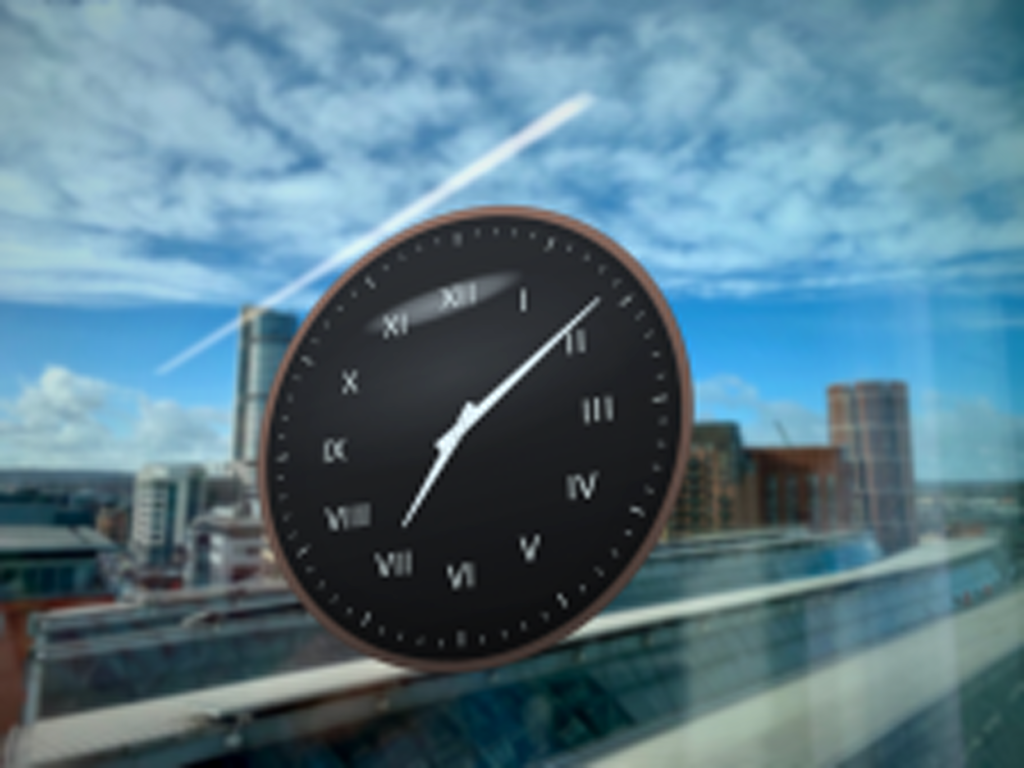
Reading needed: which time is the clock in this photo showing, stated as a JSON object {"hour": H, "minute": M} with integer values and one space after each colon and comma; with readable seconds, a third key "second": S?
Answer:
{"hour": 7, "minute": 9}
